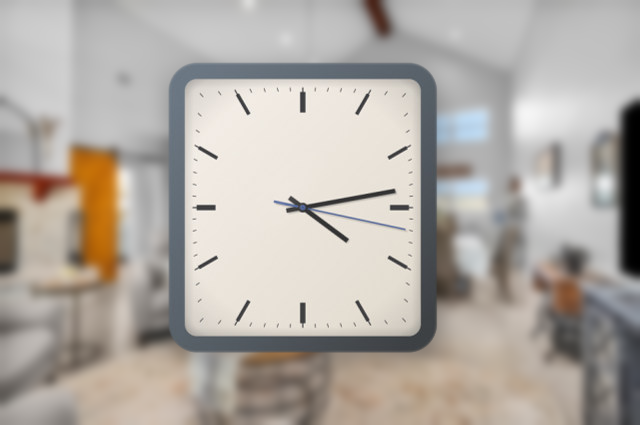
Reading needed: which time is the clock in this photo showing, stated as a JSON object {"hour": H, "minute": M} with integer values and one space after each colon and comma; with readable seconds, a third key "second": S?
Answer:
{"hour": 4, "minute": 13, "second": 17}
